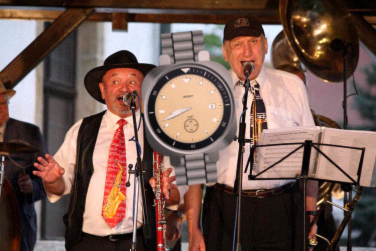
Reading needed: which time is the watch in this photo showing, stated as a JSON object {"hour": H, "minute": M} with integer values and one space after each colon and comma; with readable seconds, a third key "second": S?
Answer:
{"hour": 8, "minute": 42}
